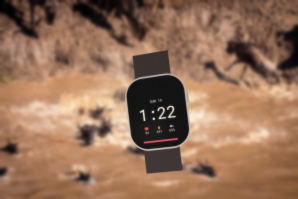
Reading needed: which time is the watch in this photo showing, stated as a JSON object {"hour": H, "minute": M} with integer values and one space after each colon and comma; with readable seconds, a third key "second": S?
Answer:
{"hour": 1, "minute": 22}
